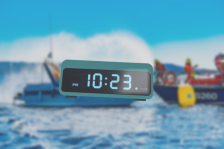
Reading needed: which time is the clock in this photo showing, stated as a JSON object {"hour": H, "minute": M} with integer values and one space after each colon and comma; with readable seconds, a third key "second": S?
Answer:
{"hour": 10, "minute": 23}
